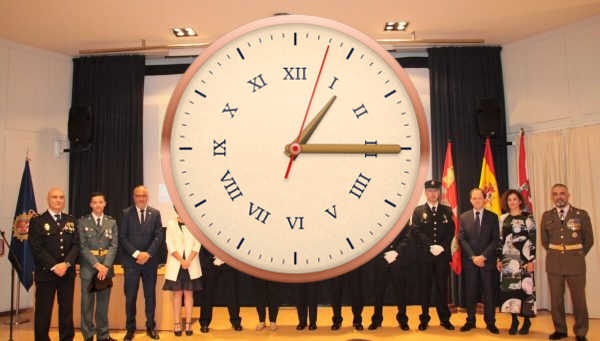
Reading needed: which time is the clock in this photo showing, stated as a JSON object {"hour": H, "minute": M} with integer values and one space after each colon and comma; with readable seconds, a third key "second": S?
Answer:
{"hour": 1, "minute": 15, "second": 3}
